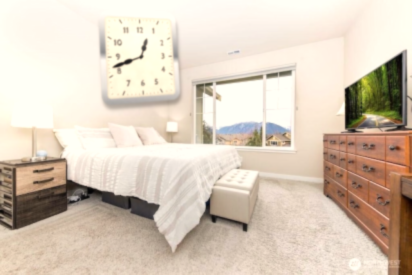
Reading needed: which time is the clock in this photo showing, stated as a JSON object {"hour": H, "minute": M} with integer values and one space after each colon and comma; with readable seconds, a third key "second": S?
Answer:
{"hour": 12, "minute": 42}
